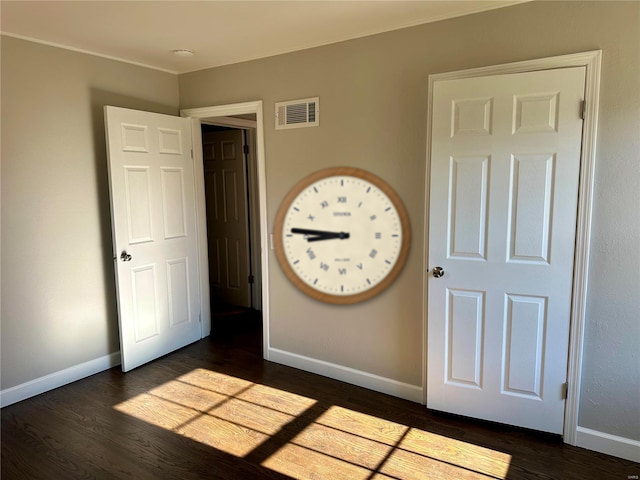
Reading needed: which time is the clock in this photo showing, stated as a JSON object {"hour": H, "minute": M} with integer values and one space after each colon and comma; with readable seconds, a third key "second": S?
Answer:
{"hour": 8, "minute": 46}
